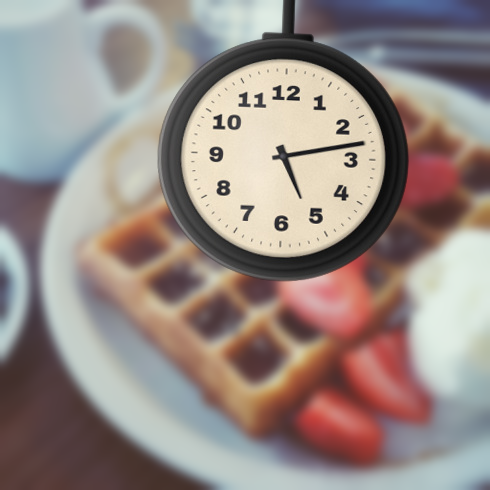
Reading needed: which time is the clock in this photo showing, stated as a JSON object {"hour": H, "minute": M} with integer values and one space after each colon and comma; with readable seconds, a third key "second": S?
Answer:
{"hour": 5, "minute": 13}
